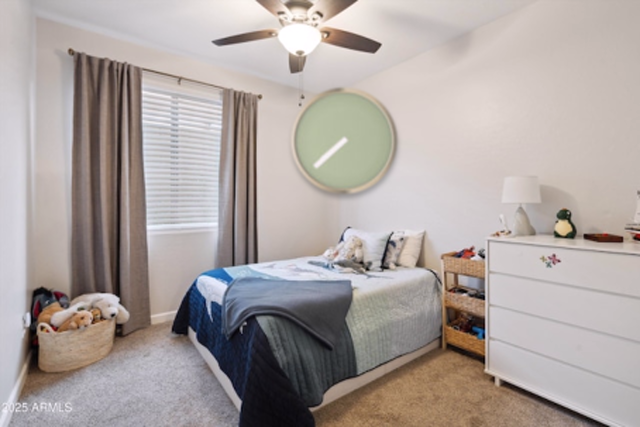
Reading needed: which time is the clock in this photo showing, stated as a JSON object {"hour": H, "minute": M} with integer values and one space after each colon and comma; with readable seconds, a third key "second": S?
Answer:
{"hour": 7, "minute": 38}
